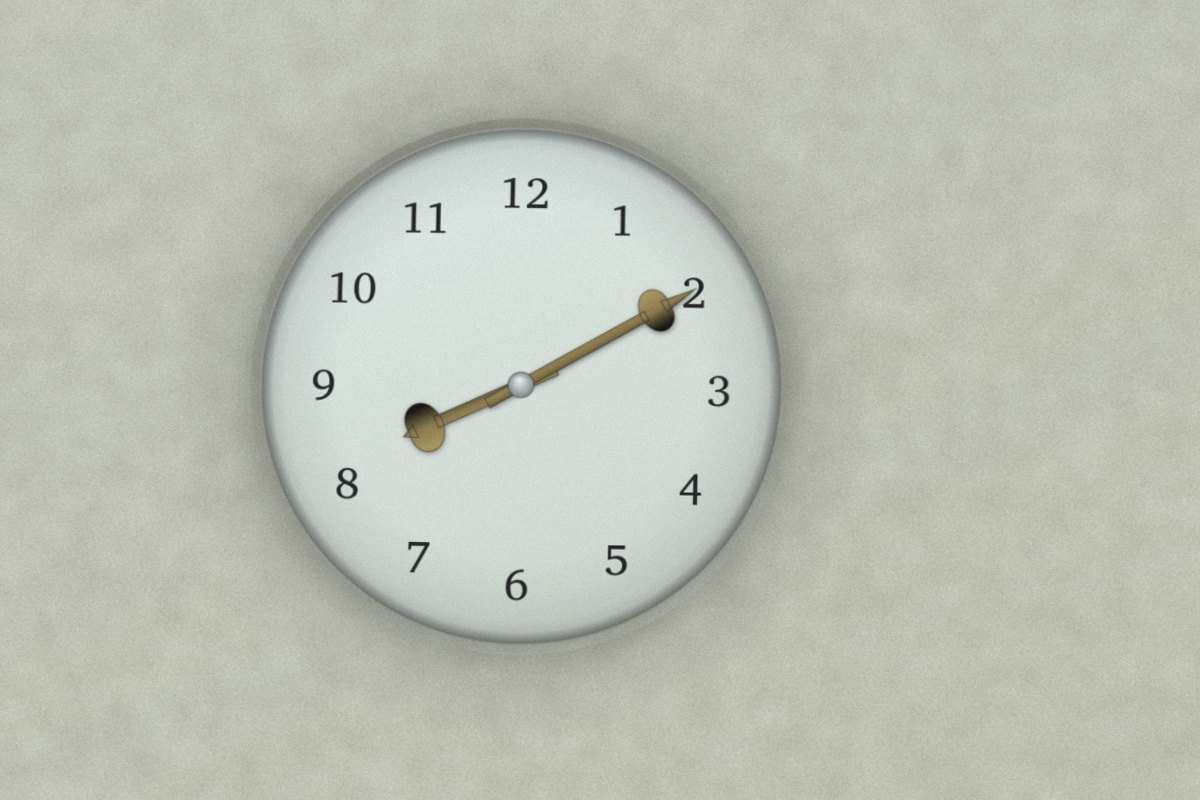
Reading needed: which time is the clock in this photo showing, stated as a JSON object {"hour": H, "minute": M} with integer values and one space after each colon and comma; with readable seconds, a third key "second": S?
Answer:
{"hour": 8, "minute": 10}
